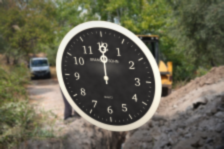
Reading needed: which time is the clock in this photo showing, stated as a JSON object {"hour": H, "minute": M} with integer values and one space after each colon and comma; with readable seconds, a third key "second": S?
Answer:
{"hour": 12, "minute": 0}
